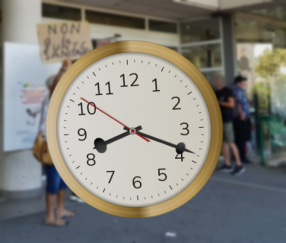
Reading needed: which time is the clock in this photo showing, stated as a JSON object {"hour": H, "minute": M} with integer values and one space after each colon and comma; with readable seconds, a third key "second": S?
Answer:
{"hour": 8, "minute": 18, "second": 51}
